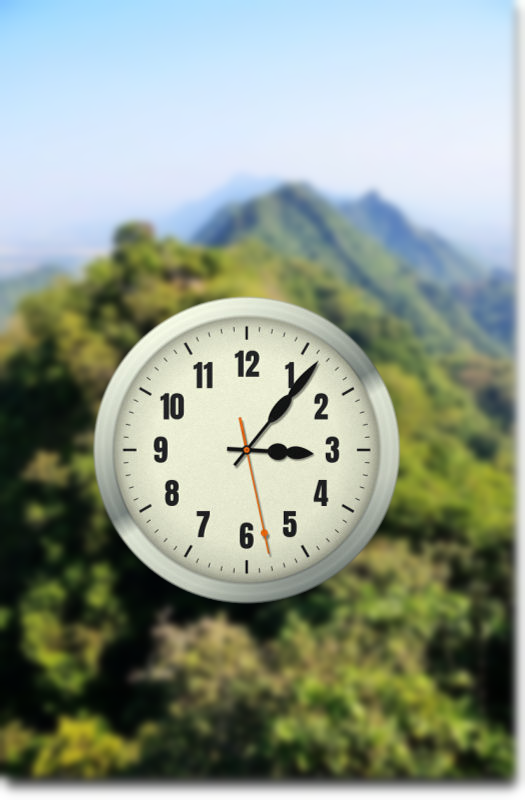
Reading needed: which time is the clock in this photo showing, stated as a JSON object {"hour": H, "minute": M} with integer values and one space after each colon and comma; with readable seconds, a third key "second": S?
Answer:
{"hour": 3, "minute": 6, "second": 28}
